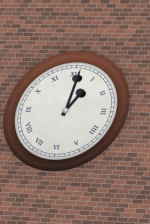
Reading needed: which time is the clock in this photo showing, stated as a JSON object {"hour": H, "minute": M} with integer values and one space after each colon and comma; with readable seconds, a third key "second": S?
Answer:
{"hour": 1, "minute": 1}
